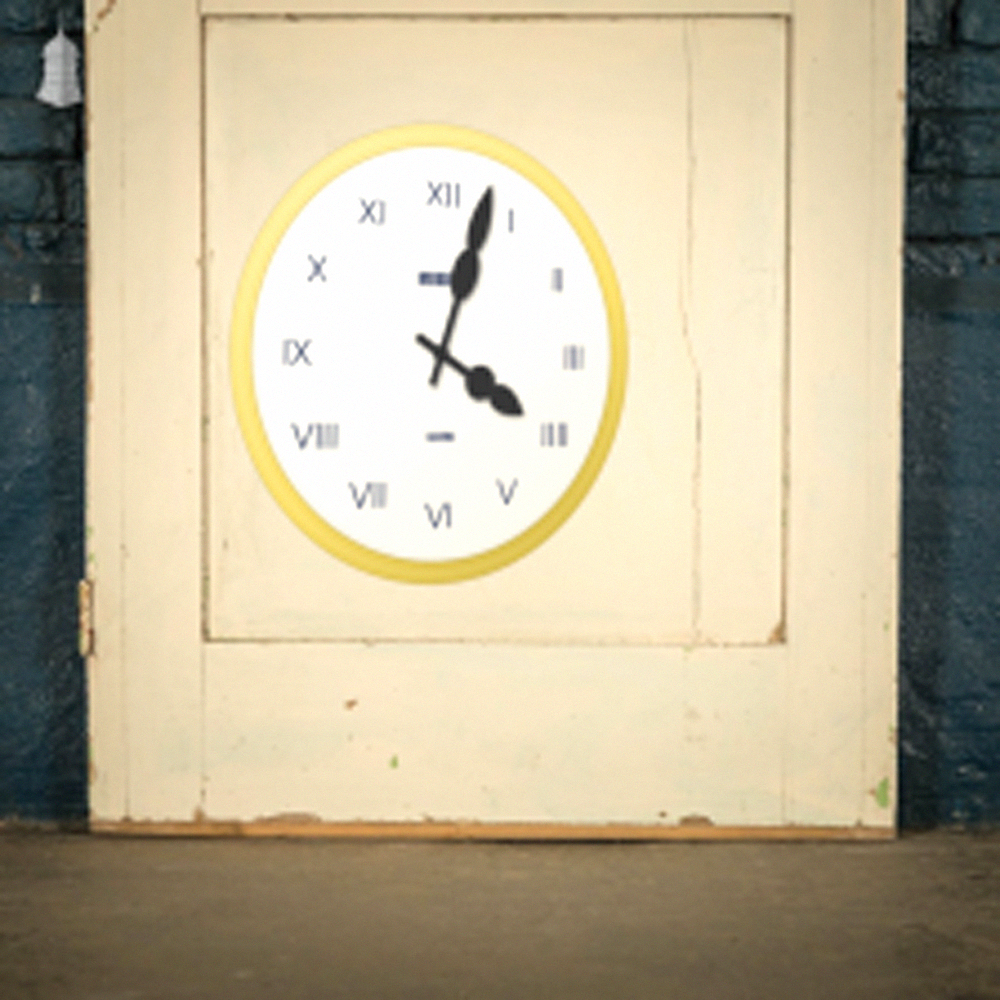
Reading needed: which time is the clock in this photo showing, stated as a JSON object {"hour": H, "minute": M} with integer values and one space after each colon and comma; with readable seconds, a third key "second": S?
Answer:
{"hour": 4, "minute": 3}
